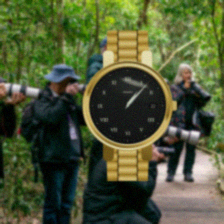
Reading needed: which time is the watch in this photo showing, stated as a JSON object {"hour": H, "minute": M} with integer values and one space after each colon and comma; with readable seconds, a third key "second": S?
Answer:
{"hour": 1, "minute": 7}
